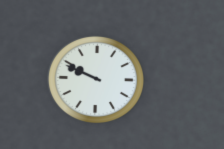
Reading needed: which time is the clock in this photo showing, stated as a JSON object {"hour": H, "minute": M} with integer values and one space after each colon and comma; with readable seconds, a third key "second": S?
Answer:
{"hour": 9, "minute": 49}
